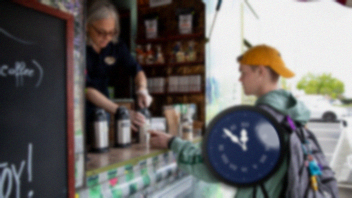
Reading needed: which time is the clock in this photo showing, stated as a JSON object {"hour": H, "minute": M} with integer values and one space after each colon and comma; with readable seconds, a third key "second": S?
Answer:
{"hour": 11, "minute": 52}
